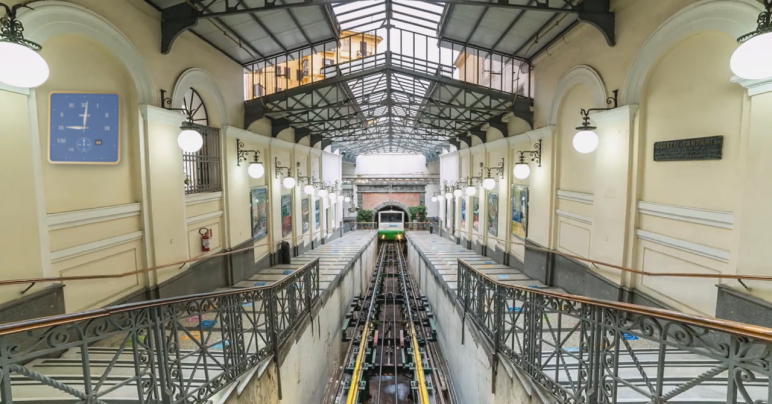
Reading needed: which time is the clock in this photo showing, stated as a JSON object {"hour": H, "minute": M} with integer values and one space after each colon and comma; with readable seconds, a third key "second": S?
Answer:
{"hour": 9, "minute": 1}
